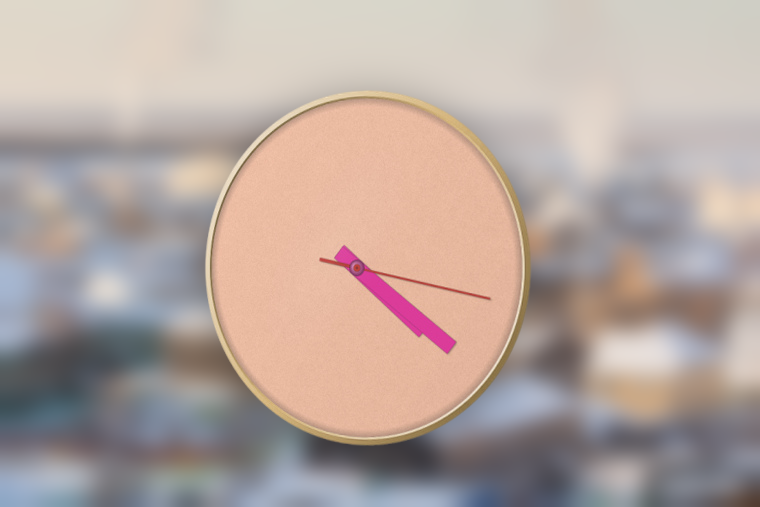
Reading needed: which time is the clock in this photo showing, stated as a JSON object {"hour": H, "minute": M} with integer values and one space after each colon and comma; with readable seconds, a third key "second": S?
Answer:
{"hour": 4, "minute": 21, "second": 17}
